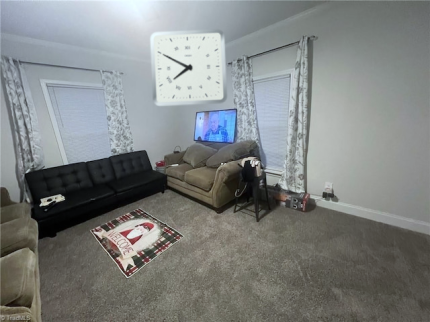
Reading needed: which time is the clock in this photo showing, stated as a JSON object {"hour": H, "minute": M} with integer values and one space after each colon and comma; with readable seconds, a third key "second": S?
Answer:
{"hour": 7, "minute": 50}
